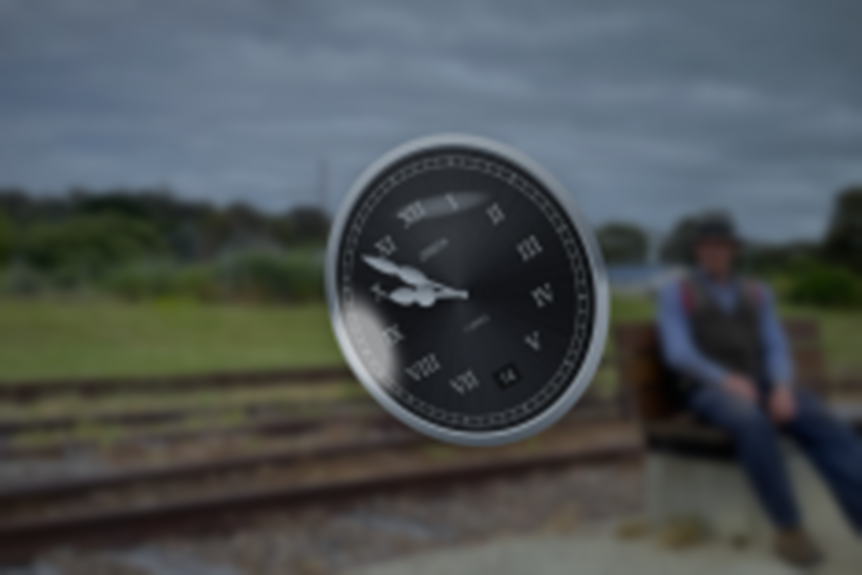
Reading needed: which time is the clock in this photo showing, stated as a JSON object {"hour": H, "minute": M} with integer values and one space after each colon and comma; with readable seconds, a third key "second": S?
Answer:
{"hour": 9, "minute": 53}
